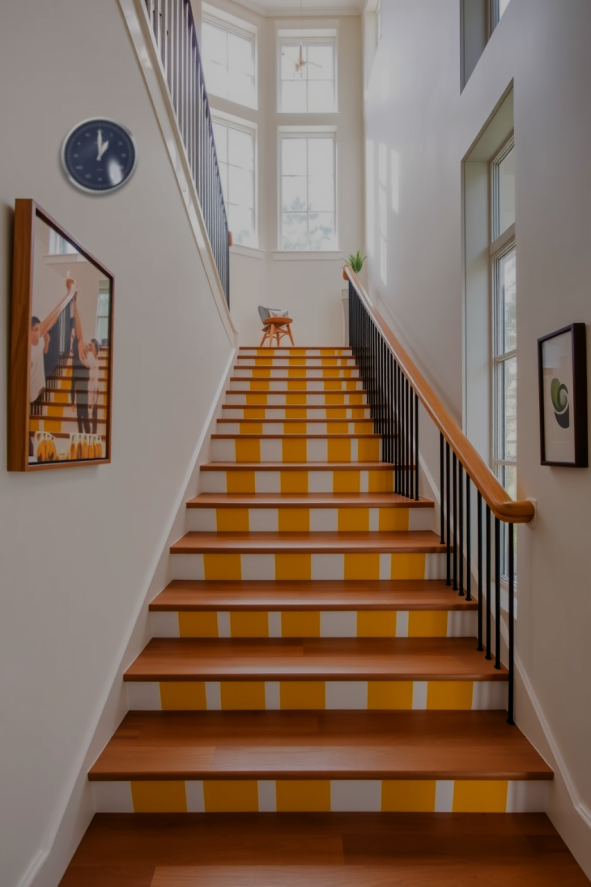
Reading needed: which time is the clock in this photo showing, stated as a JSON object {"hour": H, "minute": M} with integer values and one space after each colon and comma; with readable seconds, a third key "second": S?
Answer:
{"hour": 1, "minute": 0}
